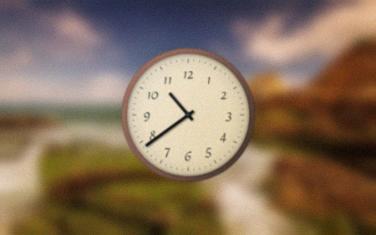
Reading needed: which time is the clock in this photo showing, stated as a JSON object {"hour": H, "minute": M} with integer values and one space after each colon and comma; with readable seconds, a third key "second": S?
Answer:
{"hour": 10, "minute": 39}
